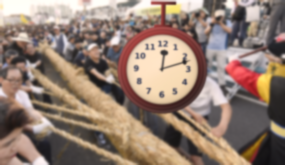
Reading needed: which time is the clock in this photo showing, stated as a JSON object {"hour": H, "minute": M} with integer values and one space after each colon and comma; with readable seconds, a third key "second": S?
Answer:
{"hour": 12, "minute": 12}
